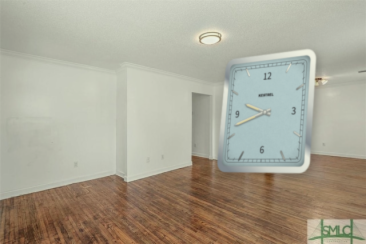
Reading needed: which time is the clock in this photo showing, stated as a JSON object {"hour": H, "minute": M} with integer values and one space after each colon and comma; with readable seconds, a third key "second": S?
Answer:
{"hour": 9, "minute": 42}
